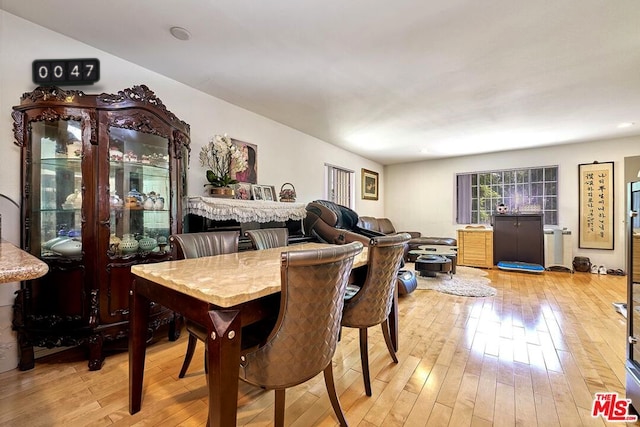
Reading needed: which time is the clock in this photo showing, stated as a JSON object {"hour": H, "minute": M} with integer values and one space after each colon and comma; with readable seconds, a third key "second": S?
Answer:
{"hour": 0, "minute": 47}
